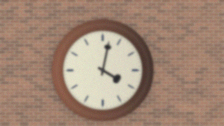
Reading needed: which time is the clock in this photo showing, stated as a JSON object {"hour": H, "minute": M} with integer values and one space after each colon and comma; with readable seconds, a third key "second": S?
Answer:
{"hour": 4, "minute": 2}
